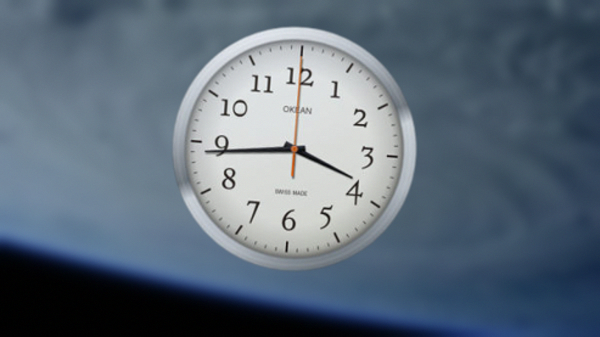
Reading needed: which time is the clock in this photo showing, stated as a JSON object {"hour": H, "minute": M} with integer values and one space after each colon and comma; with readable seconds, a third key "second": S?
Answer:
{"hour": 3, "minute": 44, "second": 0}
